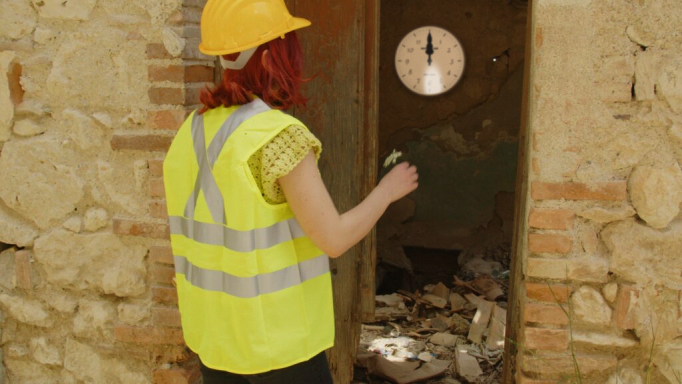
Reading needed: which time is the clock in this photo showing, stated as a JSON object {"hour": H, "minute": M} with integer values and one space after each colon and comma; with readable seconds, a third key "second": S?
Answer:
{"hour": 12, "minute": 0}
